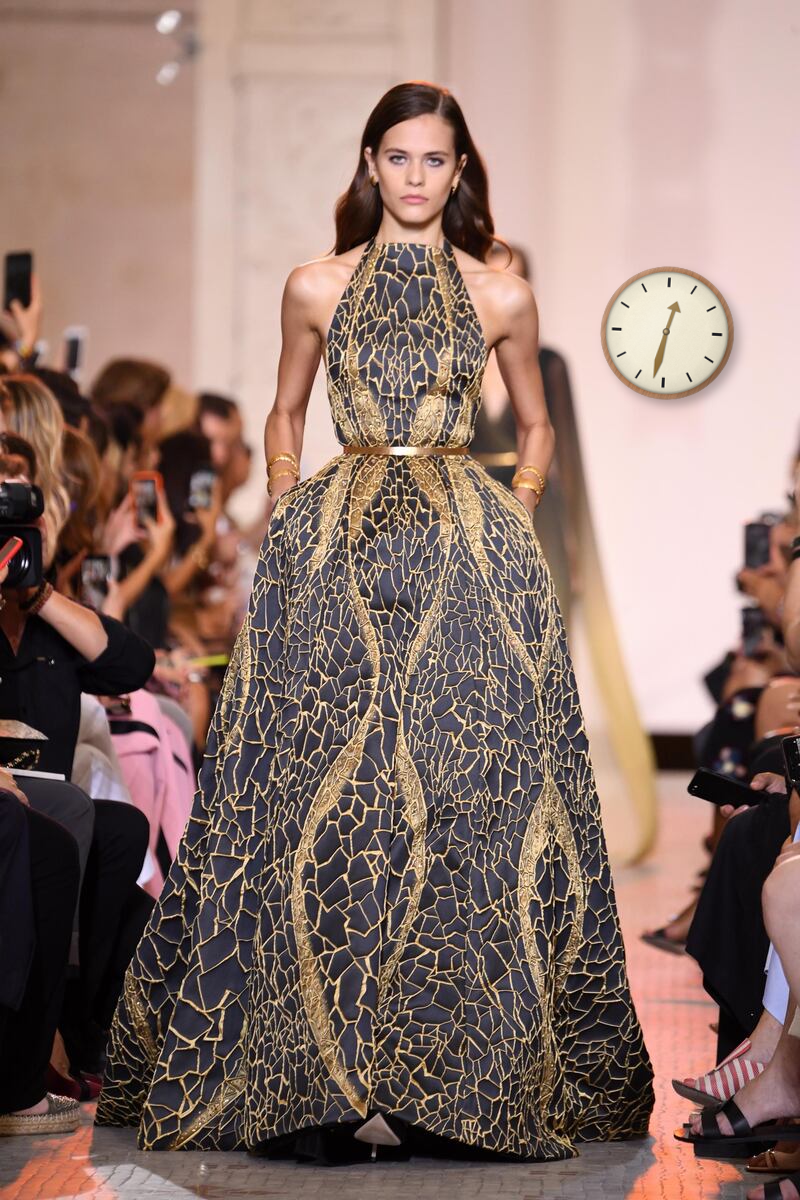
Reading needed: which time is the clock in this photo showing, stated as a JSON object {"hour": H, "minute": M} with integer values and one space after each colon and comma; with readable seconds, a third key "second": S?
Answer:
{"hour": 12, "minute": 32}
